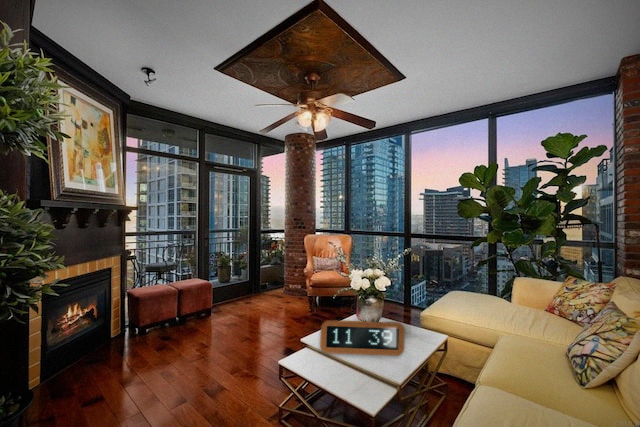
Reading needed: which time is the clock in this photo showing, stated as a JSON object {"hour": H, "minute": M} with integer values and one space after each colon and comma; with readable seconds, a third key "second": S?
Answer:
{"hour": 11, "minute": 39}
